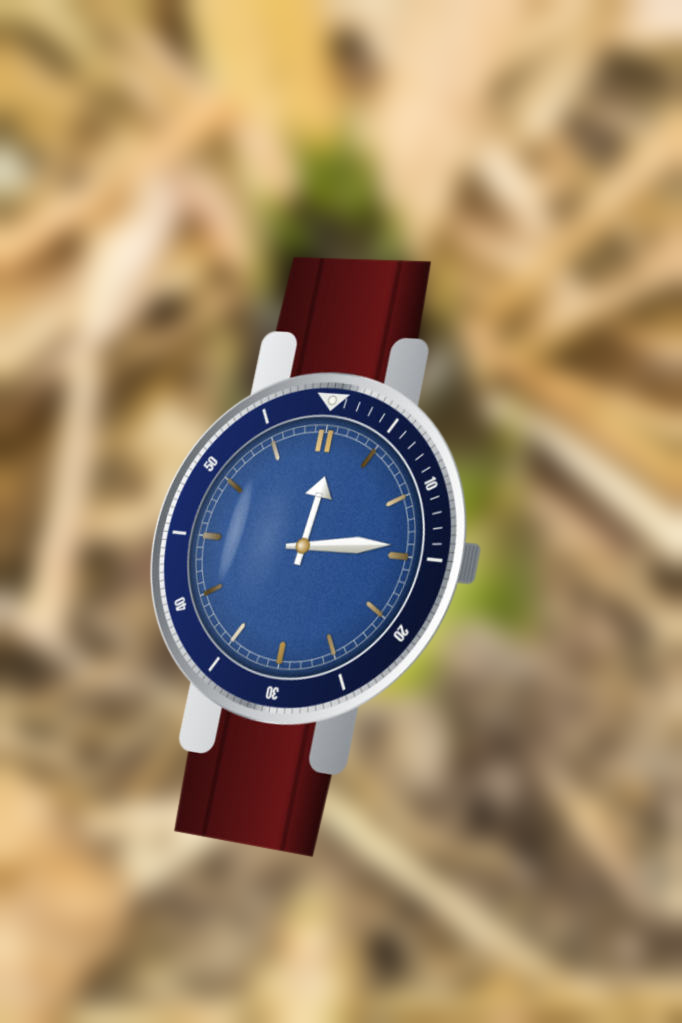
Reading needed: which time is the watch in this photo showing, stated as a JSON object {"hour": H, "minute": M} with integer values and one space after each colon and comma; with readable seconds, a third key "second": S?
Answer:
{"hour": 12, "minute": 14}
